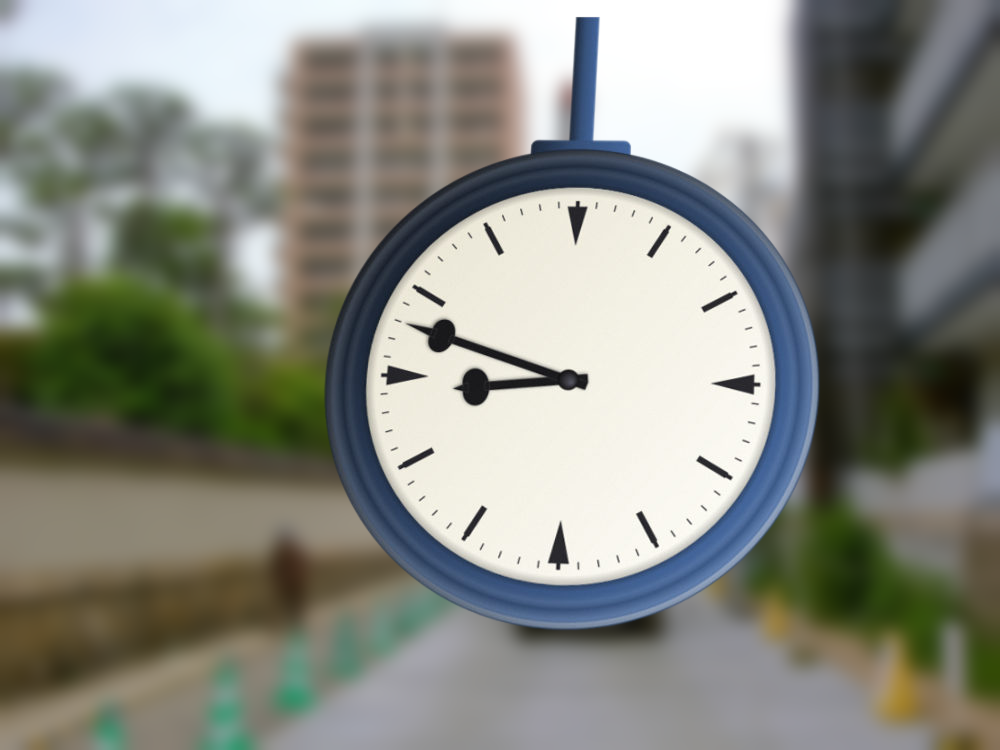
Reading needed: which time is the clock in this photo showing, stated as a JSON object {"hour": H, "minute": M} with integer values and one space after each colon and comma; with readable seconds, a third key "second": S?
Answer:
{"hour": 8, "minute": 48}
